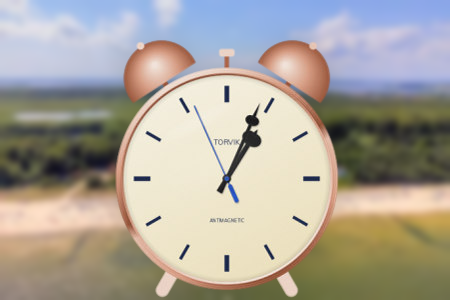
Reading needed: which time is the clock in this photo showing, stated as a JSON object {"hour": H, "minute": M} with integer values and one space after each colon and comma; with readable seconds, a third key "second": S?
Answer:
{"hour": 1, "minute": 3, "second": 56}
